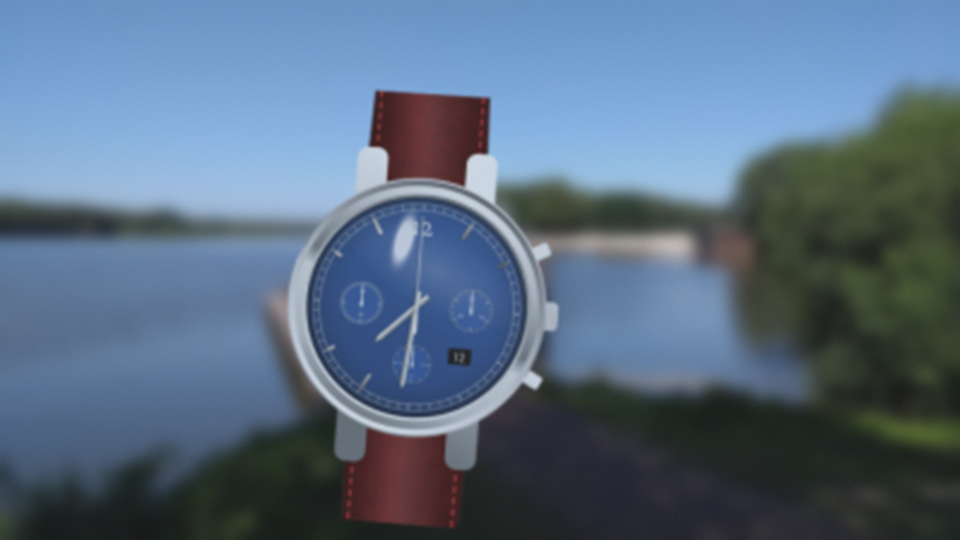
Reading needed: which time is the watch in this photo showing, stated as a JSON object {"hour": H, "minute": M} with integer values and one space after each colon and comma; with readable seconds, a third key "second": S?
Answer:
{"hour": 7, "minute": 31}
